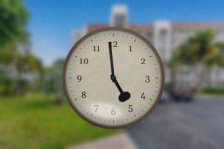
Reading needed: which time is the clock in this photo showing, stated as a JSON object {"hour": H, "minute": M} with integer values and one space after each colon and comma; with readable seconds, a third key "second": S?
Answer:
{"hour": 4, "minute": 59}
